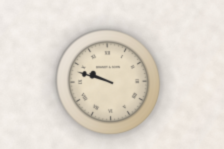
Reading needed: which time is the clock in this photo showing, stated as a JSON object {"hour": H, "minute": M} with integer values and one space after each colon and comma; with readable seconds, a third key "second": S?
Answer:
{"hour": 9, "minute": 48}
